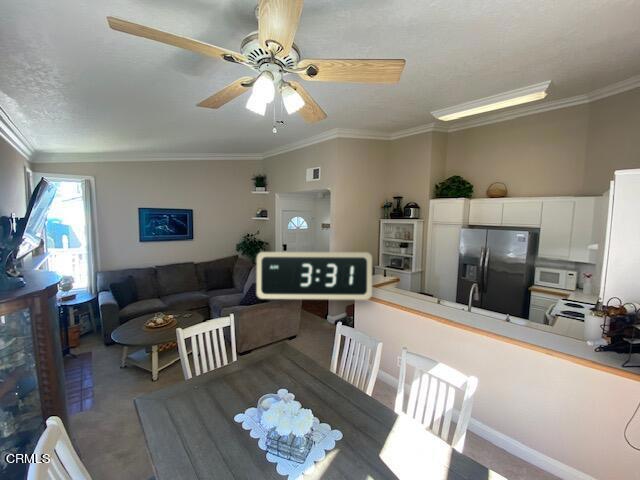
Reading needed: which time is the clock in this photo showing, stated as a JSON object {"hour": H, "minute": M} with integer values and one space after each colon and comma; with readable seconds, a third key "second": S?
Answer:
{"hour": 3, "minute": 31}
